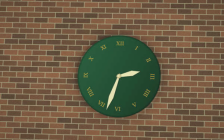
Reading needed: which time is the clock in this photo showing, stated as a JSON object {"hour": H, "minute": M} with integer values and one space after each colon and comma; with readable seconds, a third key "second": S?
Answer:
{"hour": 2, "minute": 33}
